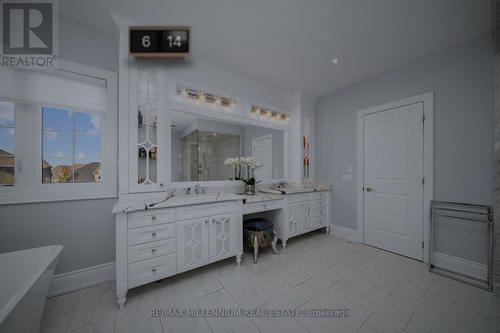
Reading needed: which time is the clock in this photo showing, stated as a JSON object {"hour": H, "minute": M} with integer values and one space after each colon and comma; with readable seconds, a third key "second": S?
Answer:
{"hour": 6, "minute": 14}
